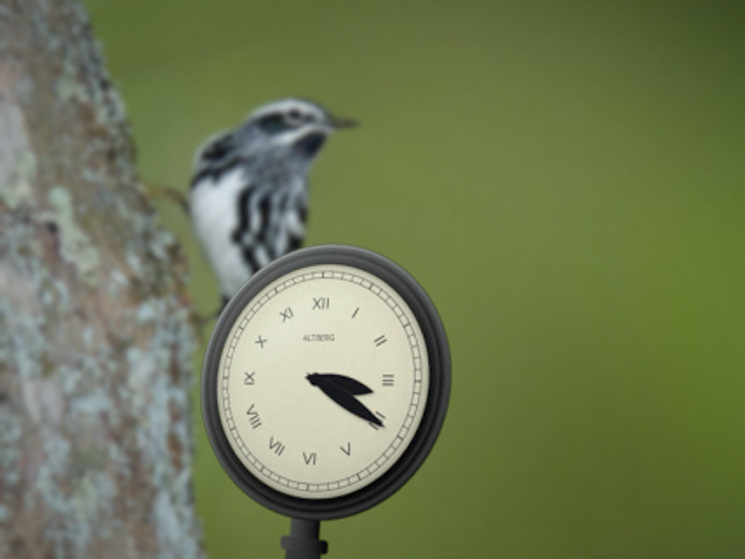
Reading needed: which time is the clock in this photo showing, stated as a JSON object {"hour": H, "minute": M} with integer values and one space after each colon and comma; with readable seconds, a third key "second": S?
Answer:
{"hour": 3, "minute": 20}
